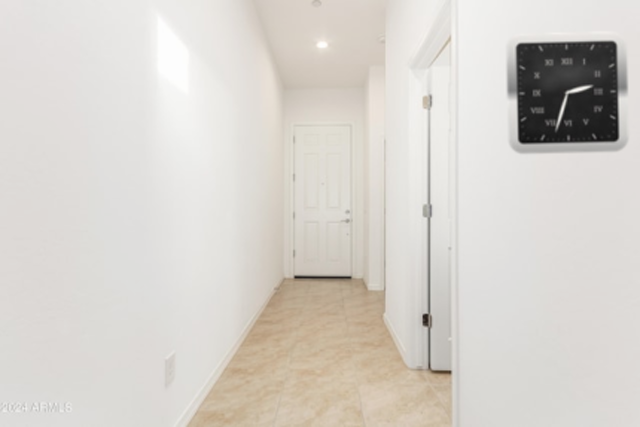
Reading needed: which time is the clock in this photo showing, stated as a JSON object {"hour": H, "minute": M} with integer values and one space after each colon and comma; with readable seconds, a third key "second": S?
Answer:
{"hour": 2, "minute": 33}
